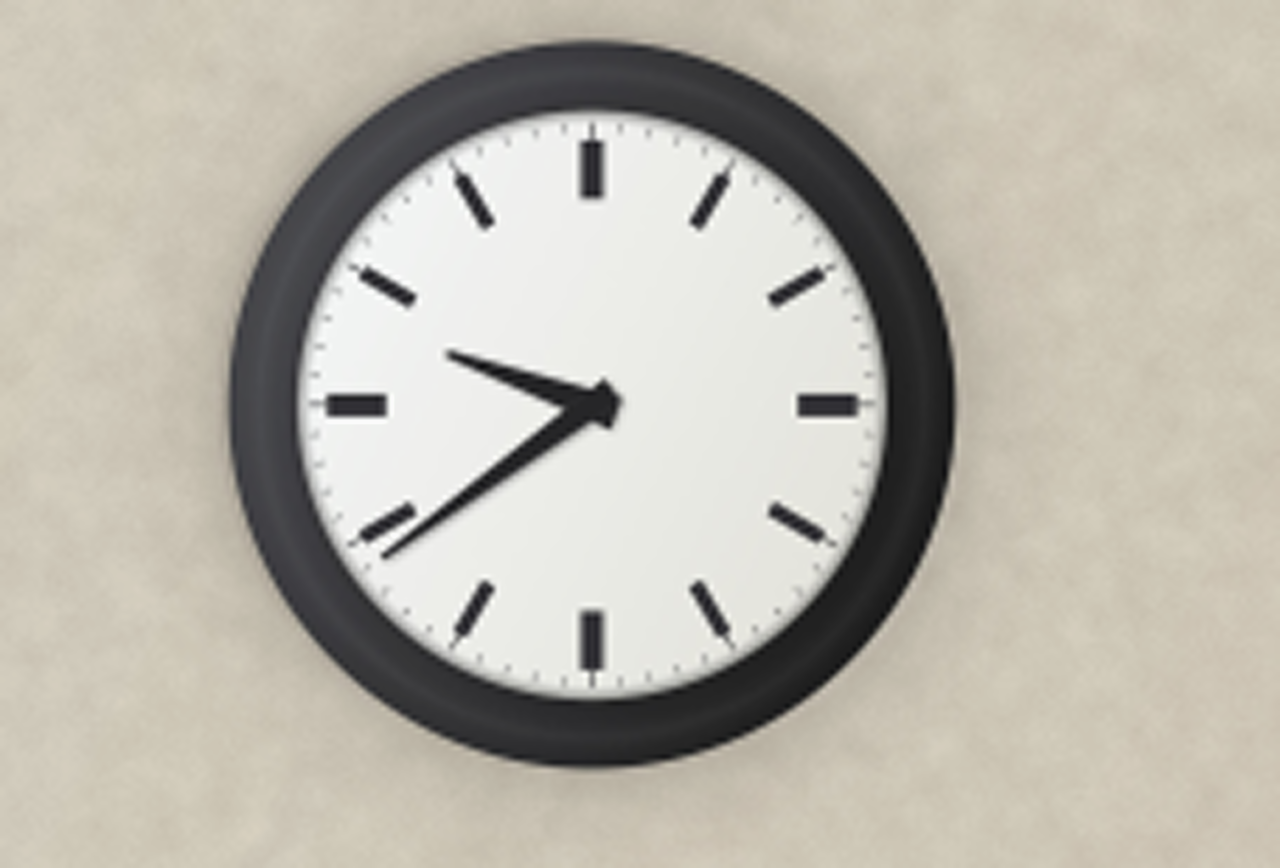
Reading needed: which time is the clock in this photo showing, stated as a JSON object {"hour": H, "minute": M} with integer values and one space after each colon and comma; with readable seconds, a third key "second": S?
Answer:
{"hour": 9, "minute": 39}
